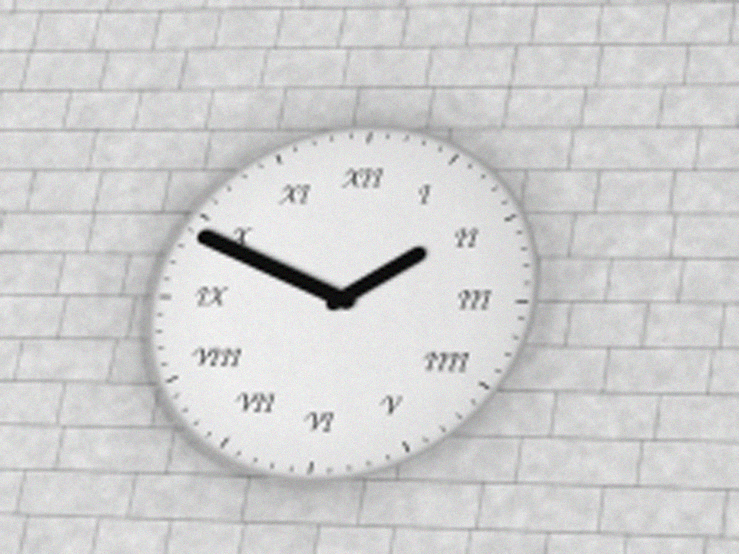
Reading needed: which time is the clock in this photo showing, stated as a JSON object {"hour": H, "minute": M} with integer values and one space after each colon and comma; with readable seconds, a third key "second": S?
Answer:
{"hour": 1, "minute": 49}
